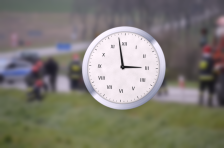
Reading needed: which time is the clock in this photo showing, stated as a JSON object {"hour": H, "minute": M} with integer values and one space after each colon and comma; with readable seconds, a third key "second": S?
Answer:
{"hour": 2, "minute": 58}
